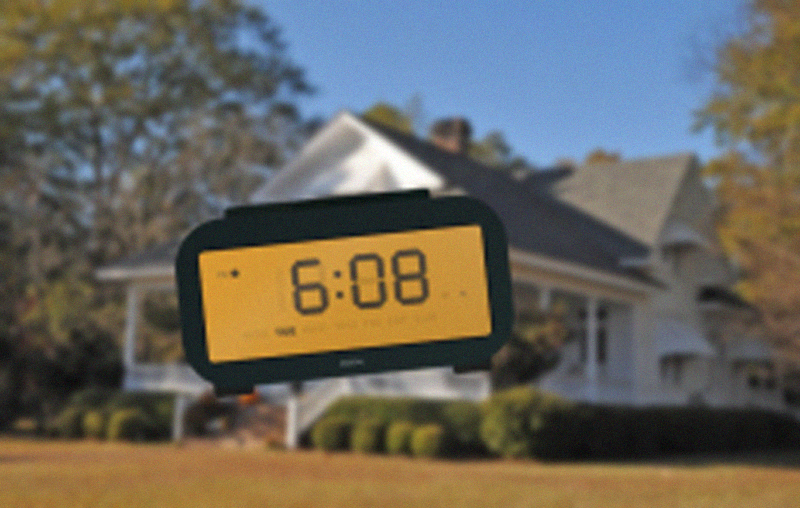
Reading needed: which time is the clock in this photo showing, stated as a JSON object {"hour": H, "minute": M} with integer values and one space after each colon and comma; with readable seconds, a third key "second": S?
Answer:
{"hour": 6, "minute": 8}
